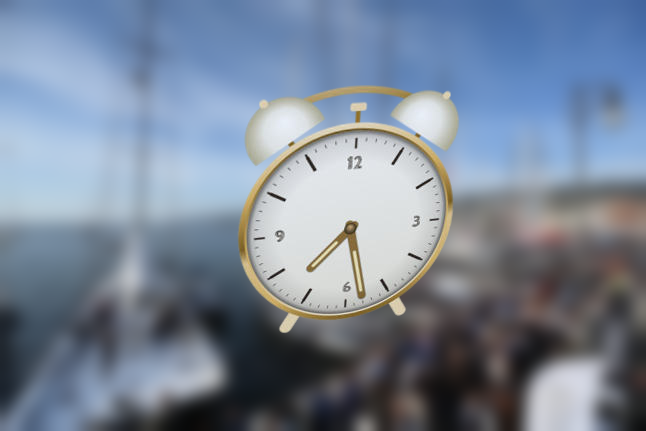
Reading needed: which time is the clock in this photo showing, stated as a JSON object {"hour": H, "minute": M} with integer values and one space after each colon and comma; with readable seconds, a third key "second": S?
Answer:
{"hour": 7, "minute": 28}
